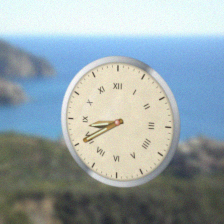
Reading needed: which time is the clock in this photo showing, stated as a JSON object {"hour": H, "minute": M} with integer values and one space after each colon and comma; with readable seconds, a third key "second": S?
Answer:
{"hour": 8, "minute": 40}
